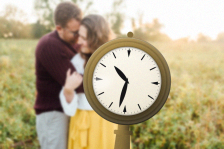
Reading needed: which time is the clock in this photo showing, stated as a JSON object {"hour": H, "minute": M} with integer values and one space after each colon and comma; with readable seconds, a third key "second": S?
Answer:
{"hour": 10, "minute": 32}
